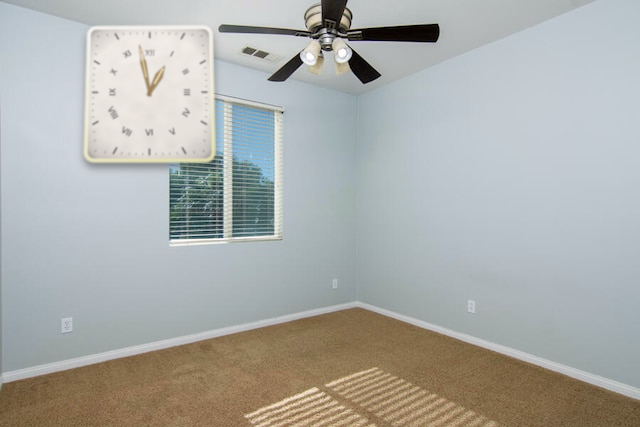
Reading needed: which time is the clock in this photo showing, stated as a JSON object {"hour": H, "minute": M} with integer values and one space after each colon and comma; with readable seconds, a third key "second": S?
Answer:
{"hour": 12, "minute": 58}
